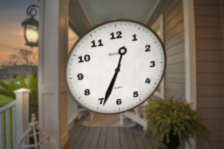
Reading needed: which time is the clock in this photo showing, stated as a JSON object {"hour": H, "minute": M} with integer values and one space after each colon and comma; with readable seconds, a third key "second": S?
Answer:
{"hour": 12, "minute": 34}
